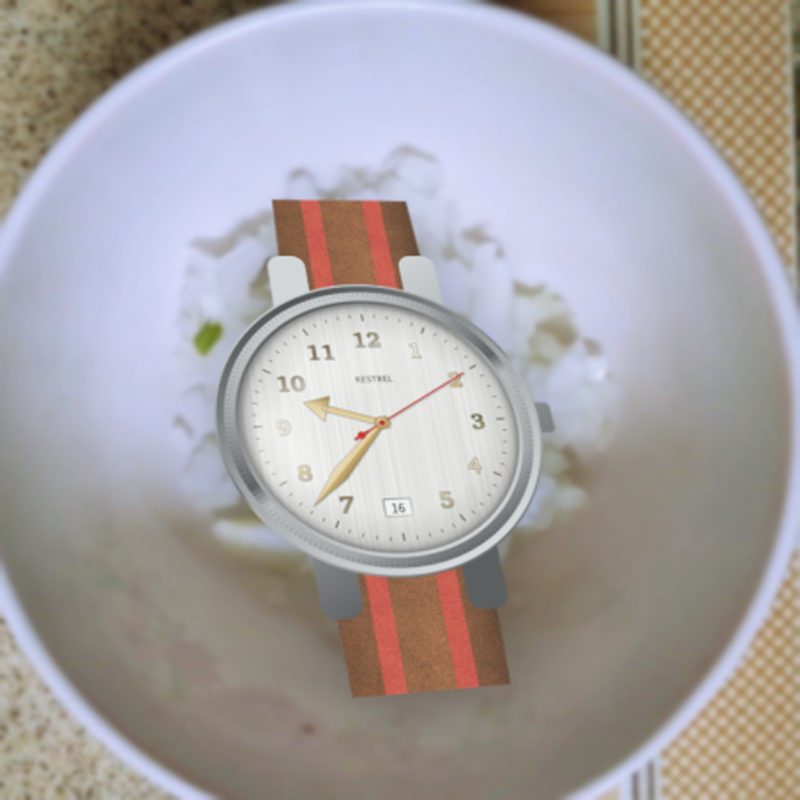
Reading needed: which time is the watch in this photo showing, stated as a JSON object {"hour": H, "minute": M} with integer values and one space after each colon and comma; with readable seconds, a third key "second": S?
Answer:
{"hour": 9, "minute": 37, "second": 10}
